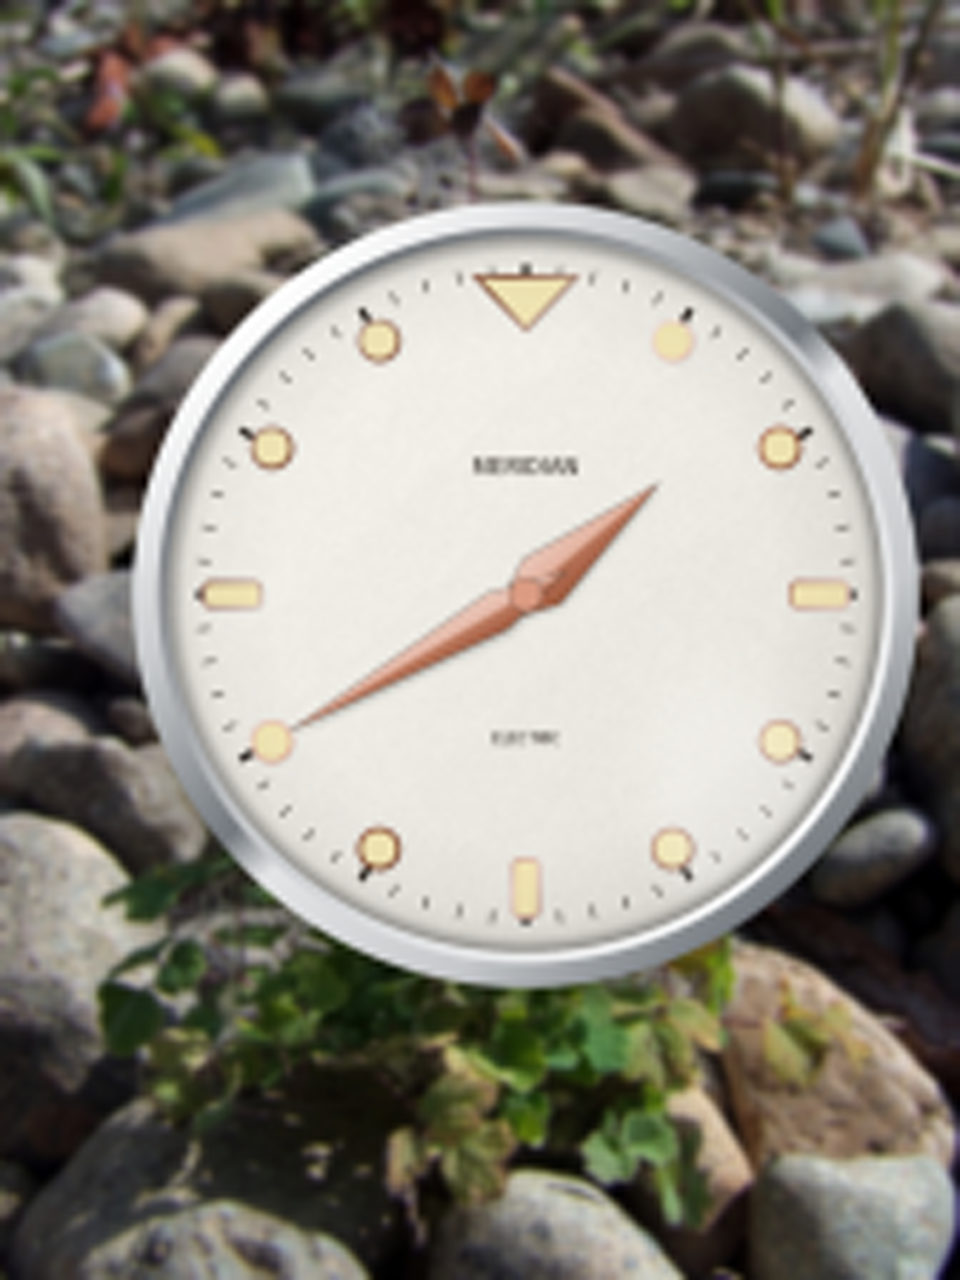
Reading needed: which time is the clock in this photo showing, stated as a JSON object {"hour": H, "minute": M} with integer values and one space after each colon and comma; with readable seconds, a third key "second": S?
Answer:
{"hour": 1, "minute": 40}
